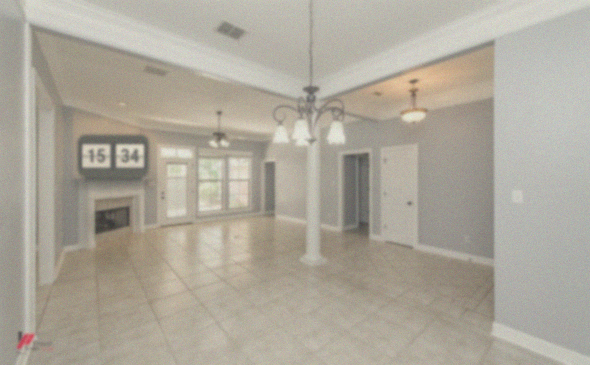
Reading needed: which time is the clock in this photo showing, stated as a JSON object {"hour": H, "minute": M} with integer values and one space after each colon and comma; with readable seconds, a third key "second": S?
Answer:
{"hour": 15, "minute": 34}
